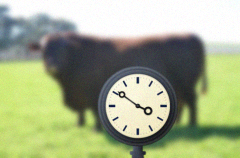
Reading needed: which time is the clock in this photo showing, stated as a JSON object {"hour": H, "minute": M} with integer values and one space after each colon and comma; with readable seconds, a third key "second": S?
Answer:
{"hour": 3, "minute": 51}
